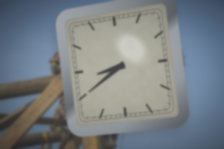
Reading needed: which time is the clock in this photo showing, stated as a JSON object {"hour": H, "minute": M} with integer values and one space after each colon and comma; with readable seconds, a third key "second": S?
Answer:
{"hour": 8, "minute": 40}
